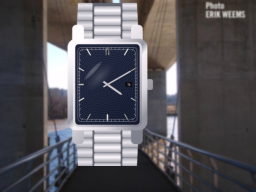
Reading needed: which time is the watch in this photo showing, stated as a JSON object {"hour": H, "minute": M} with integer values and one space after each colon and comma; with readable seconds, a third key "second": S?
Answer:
{"hour": 4, "minute": 10}
